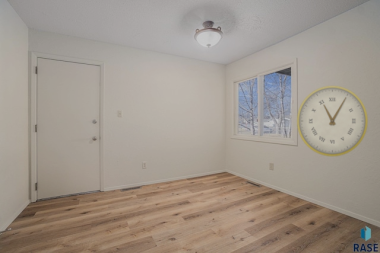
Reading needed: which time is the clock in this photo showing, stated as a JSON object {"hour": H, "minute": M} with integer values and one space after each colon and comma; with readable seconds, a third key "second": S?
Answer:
{"hour": 11, "minute": 5}
